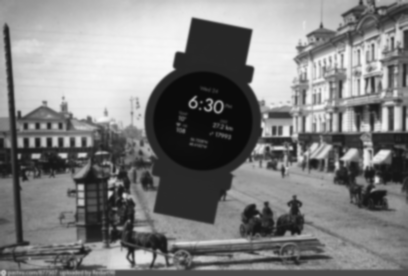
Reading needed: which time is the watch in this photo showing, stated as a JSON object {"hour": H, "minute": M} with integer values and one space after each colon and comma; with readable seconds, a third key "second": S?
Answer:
{"hour": 6, "minute": 30}
